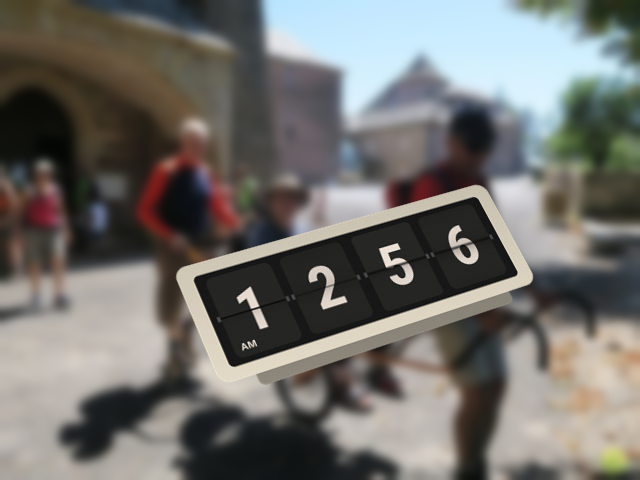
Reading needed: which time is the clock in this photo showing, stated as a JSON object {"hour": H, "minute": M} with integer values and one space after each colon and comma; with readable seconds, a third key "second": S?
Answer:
{"hour": 12, "minute": 56}
